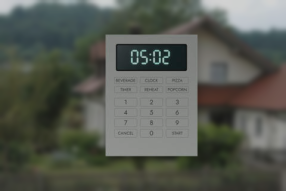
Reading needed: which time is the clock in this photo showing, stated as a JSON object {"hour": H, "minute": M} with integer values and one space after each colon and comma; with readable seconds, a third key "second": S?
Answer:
{"hour": 5, "minute": 2}
